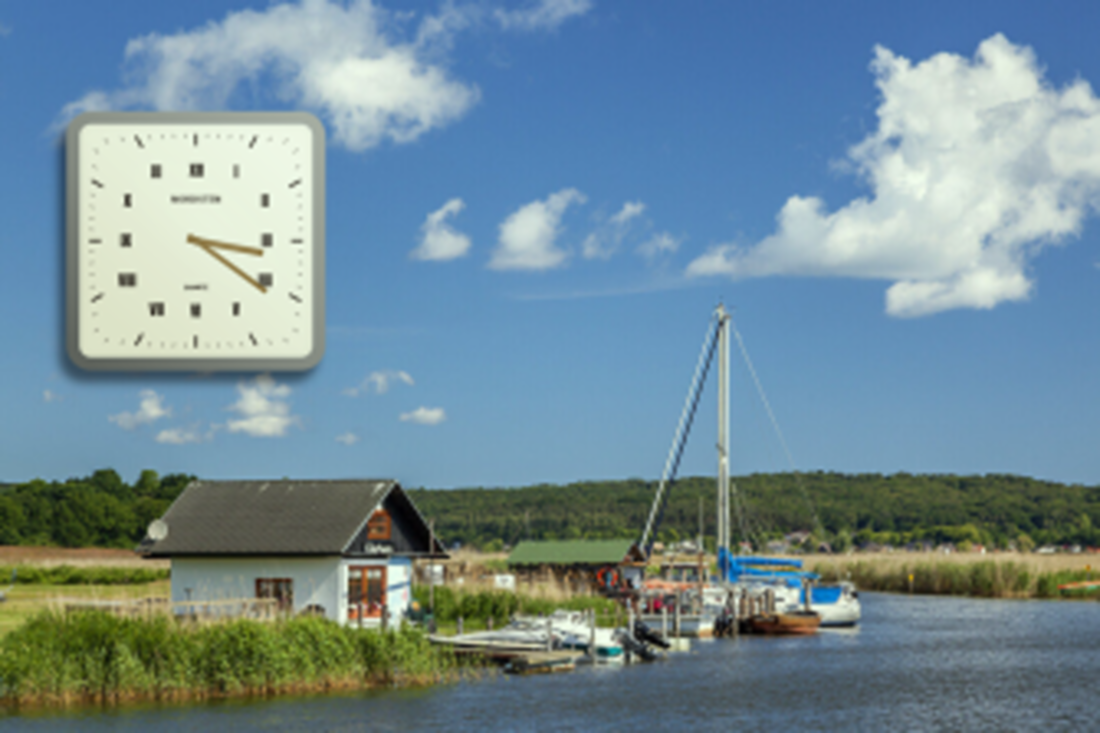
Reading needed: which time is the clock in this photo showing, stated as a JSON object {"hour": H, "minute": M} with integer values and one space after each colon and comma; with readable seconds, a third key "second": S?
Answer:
{"hour": 3, "minute": 21}
